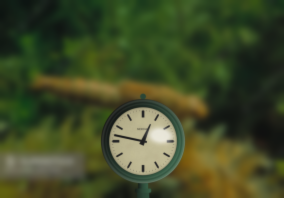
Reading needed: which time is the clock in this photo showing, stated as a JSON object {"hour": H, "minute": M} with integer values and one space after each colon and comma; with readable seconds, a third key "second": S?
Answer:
{"hour": 12, "minute": 47}
